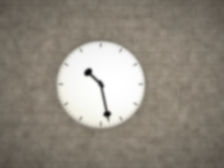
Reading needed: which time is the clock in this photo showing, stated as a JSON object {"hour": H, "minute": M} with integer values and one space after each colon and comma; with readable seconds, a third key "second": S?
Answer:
{"hour": 10, "minute": 28}
